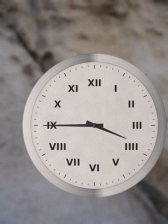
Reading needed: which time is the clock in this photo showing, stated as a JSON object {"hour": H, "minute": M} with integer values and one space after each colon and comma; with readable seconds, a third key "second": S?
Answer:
{"hour": 3, "minute": 45}
